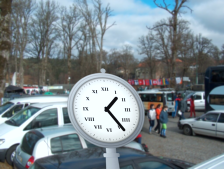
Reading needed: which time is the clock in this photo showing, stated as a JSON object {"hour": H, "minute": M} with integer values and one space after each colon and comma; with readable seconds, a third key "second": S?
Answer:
{"hour": 1, "minute": 24}
